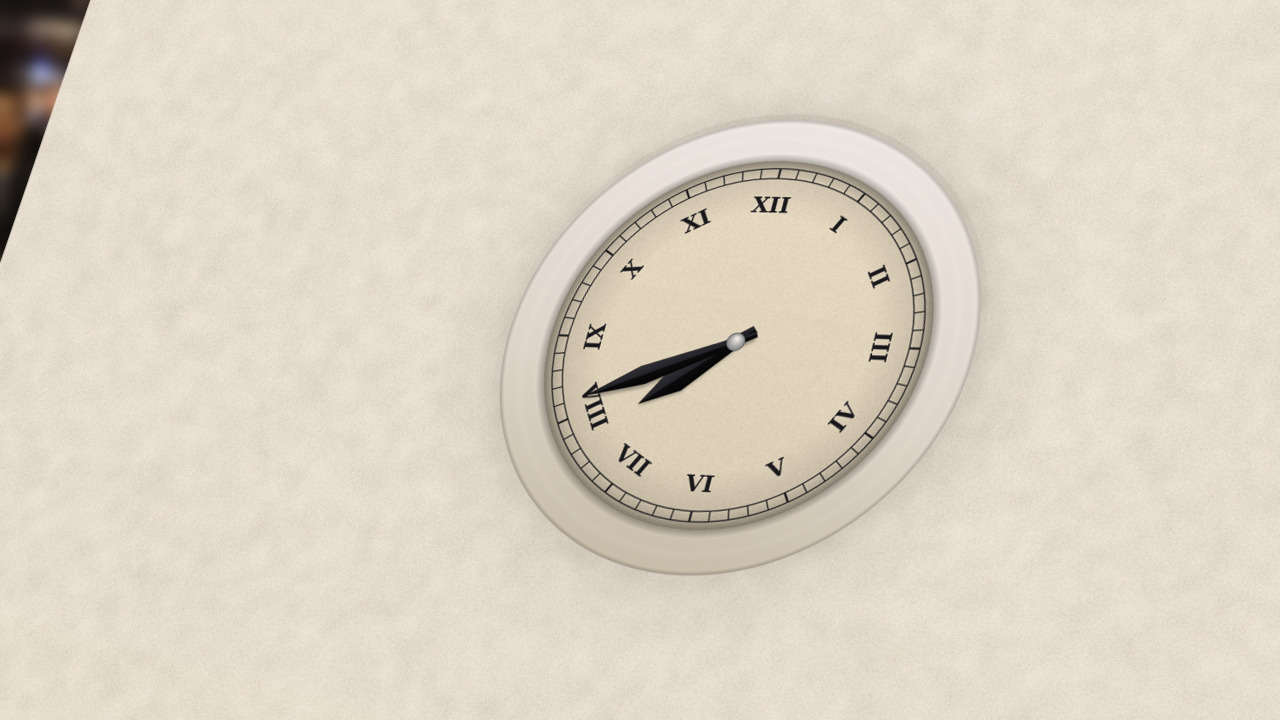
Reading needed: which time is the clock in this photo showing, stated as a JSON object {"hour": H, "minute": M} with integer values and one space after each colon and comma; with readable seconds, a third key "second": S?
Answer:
{"hour": 7, "minute": 41}
